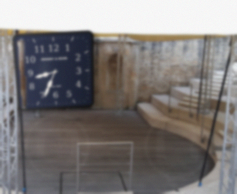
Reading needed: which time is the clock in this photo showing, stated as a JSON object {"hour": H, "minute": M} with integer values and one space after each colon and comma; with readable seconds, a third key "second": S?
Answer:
{"hour": 8, "minute": 34}
